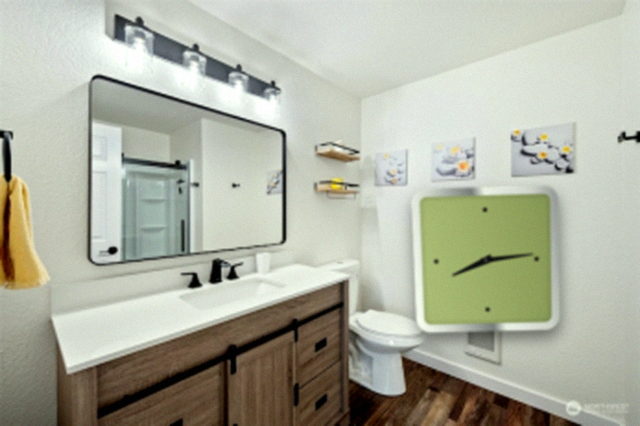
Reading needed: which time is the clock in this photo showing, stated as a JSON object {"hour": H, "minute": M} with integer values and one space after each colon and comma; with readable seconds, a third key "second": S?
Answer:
{"hour": 8, "minute": 14}
